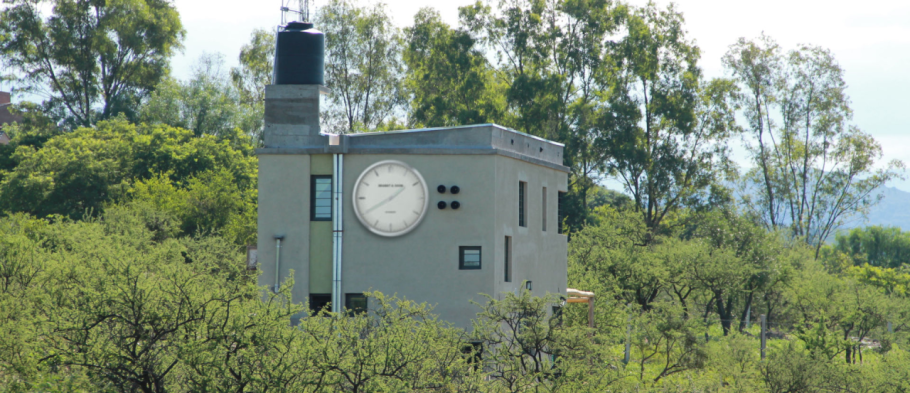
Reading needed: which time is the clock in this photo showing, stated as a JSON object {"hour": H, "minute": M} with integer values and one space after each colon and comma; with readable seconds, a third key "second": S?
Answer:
{"hour": 1, "minute": 40}
